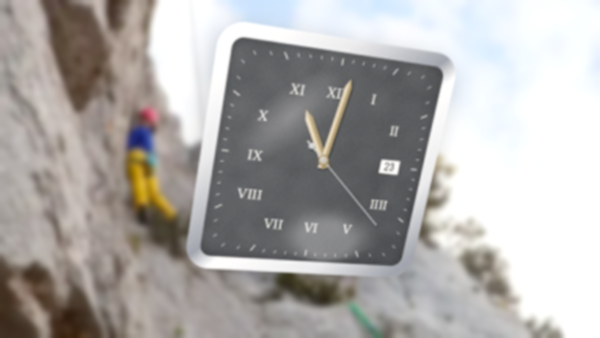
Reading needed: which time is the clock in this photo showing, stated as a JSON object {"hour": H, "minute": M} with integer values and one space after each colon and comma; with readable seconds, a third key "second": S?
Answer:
{"hour": 11, "minute": 1, "second": 22}
